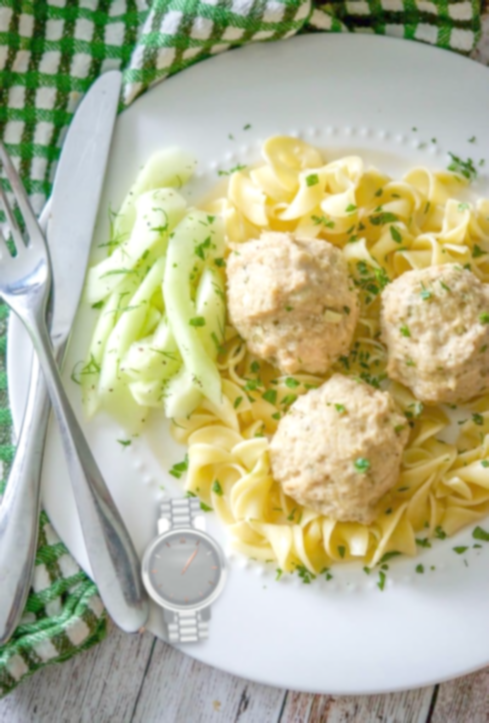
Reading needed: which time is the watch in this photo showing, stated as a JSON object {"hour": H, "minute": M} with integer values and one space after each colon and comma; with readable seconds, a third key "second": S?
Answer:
{"hour": 1, "minute": 6}
